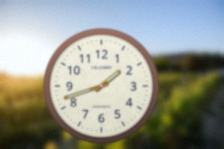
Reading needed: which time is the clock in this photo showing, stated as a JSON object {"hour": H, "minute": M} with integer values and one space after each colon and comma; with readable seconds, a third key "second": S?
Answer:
{"hour": 1, "minute": 42}
